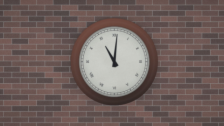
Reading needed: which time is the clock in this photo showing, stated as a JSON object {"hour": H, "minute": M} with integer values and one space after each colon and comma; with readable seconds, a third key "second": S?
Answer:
{"hour": 11, "minute": 1}
